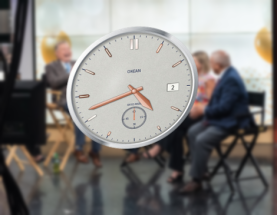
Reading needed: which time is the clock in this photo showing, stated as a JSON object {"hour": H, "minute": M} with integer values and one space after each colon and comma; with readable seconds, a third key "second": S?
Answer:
{"hour": 4, "minute": 42}
